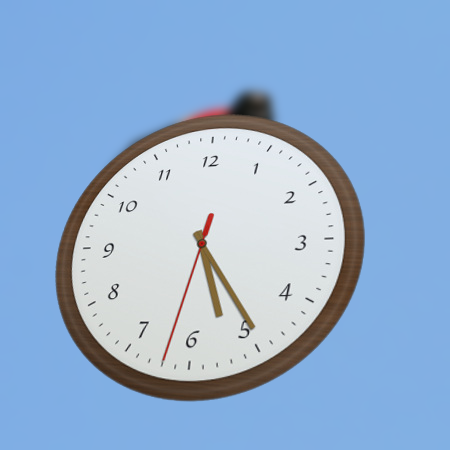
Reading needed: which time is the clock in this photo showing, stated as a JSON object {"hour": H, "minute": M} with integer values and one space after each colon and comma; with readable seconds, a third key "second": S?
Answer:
{"hour": 5, "minute": 24, "second": 32}
